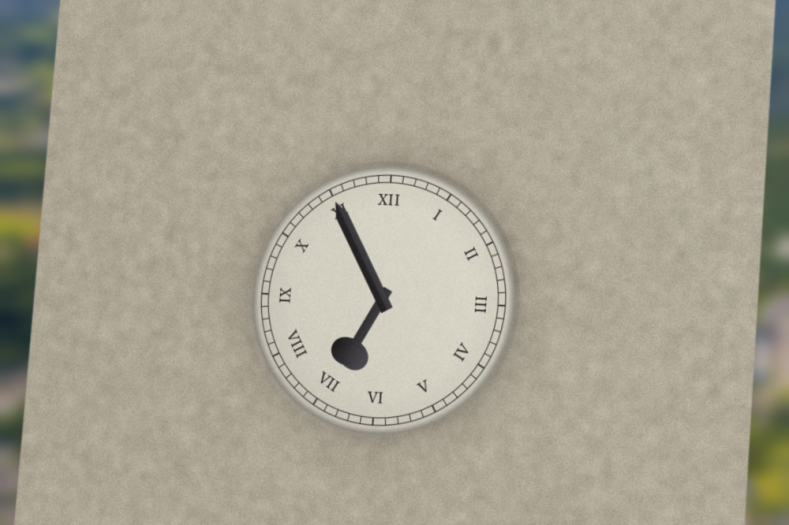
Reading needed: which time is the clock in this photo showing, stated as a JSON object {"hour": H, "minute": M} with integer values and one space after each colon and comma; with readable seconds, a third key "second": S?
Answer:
{"hour": 6, "minute": 55}
